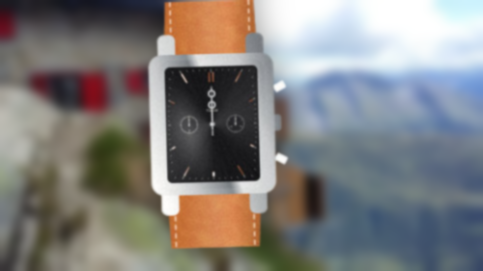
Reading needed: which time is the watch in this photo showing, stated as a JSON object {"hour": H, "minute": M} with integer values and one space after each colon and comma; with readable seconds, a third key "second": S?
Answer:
{"hour": 12, "minute": 0}
